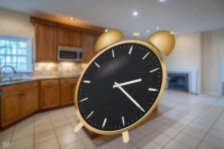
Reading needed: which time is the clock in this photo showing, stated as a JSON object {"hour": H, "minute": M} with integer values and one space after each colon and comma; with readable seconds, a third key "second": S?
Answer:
{"hour": 2, "minute": 20}
